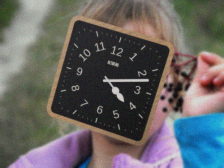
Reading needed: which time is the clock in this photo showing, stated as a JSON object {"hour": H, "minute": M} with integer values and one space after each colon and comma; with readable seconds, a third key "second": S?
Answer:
{"hour": 4, "minute": 12}
